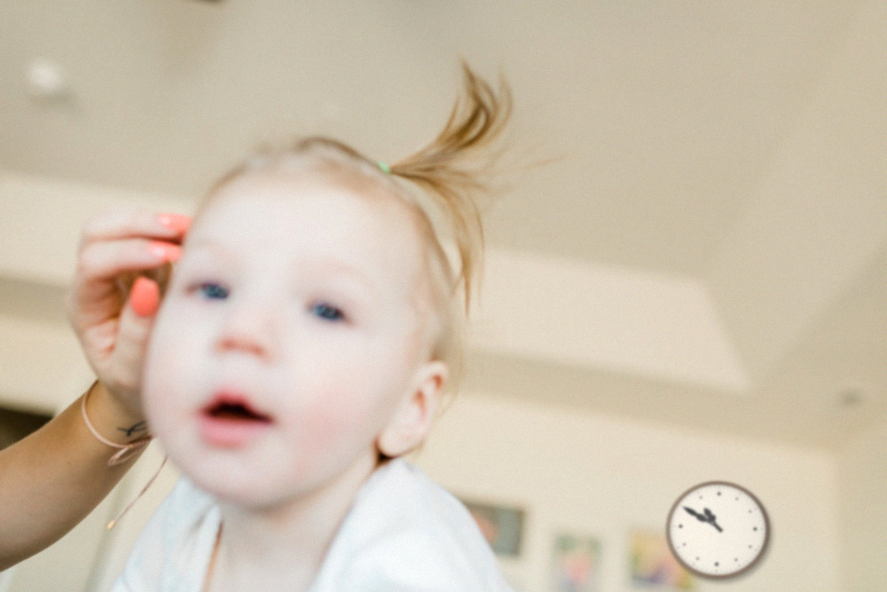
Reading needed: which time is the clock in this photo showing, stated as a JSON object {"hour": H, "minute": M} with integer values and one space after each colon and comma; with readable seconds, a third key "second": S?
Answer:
{"hour": 10, "minute": 50}
